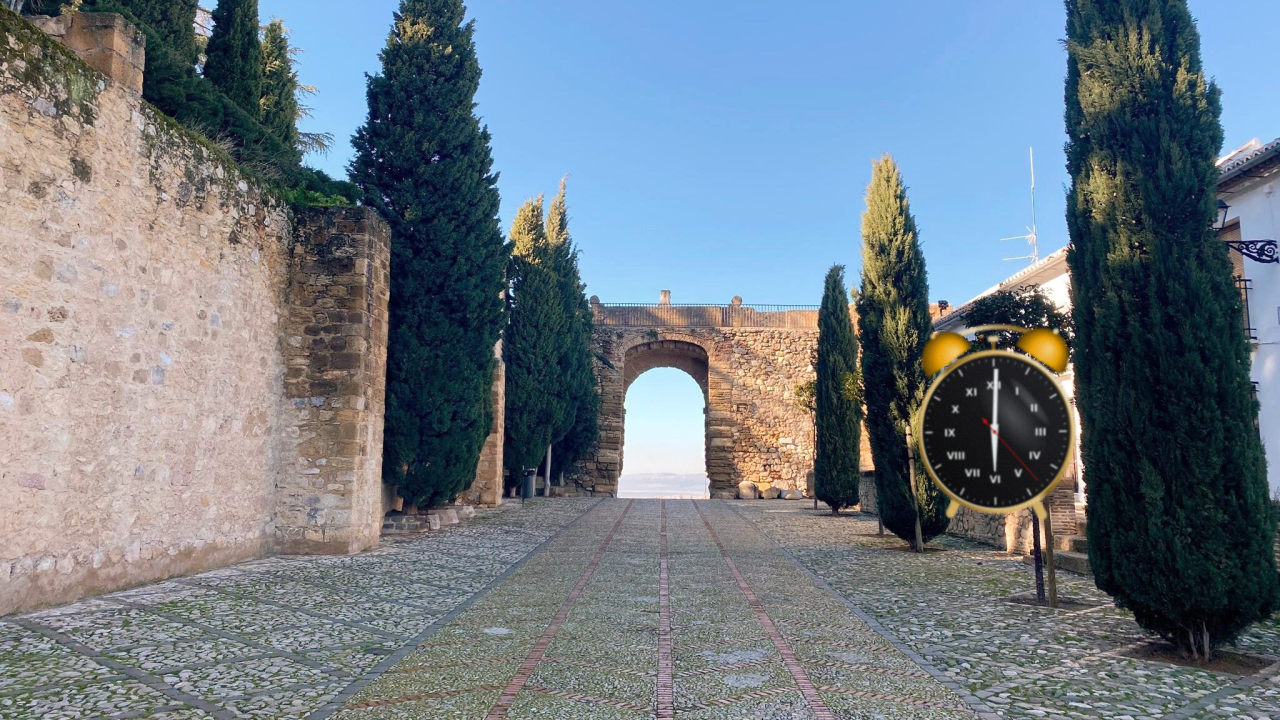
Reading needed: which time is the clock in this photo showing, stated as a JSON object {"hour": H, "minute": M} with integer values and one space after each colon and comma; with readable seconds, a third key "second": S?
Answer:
{"hour": 6, "minute": 0, "second": 23}
